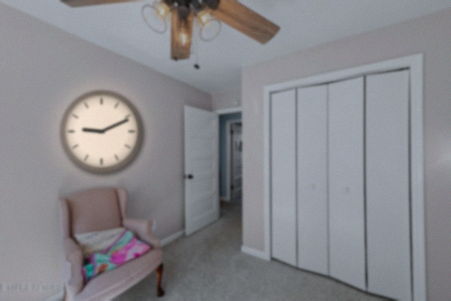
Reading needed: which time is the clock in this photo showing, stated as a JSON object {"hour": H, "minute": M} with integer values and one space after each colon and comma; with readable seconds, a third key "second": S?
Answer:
{"hour": 9, "minute": 11}
